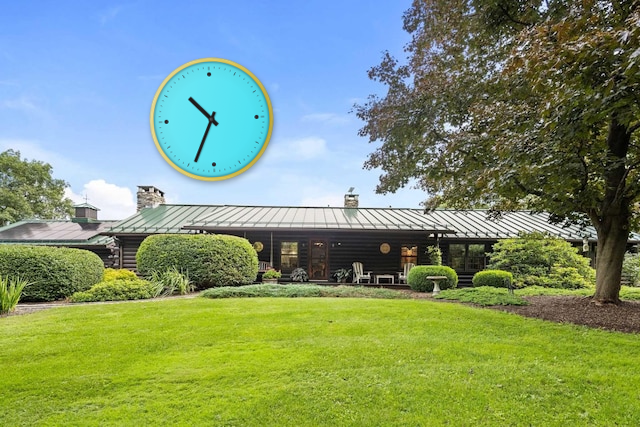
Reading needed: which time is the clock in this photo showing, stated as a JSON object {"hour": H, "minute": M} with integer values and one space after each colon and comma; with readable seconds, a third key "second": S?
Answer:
{"hour": 10, "minute": 34}
